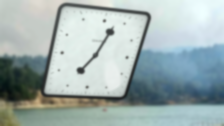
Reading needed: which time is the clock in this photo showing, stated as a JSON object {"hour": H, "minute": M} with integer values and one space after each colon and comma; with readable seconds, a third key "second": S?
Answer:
{"hour": 7, "minute": 3}
